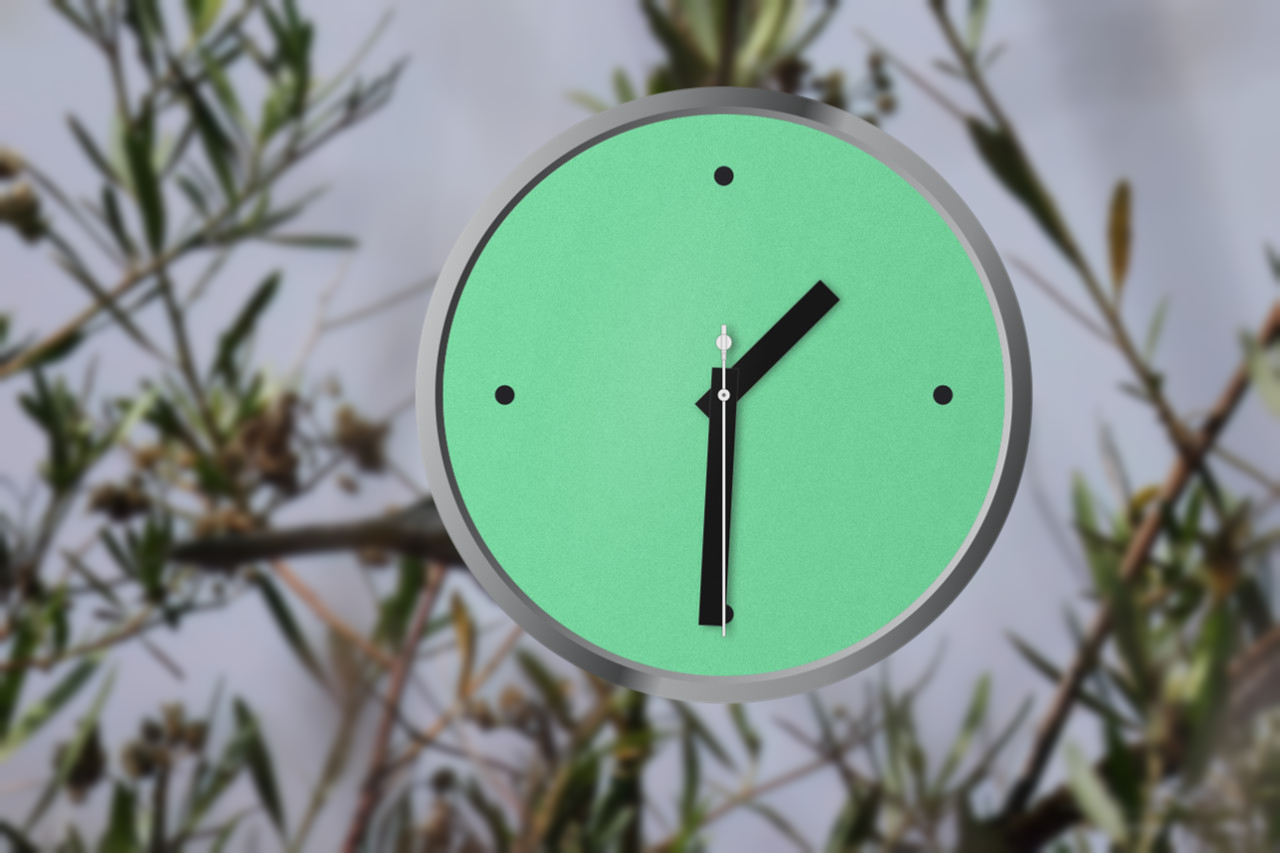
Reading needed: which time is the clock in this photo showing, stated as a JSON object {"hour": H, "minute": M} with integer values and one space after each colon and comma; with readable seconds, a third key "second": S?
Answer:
{"hour": 1, "minute": 30, "second": 30}
